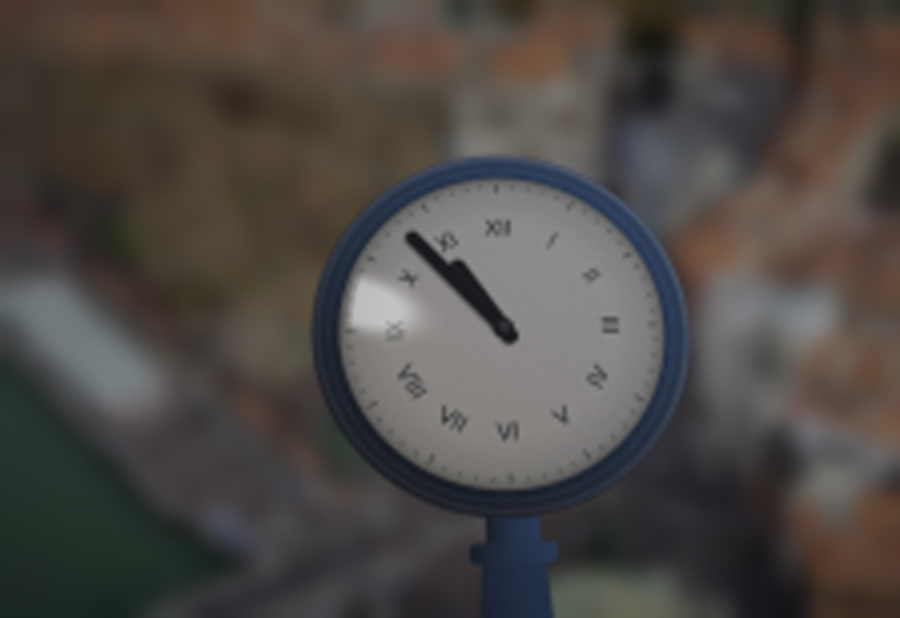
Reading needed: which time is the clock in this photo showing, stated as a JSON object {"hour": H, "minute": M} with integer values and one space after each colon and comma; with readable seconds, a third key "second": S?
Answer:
{"hour": 10, "minute": 53}
